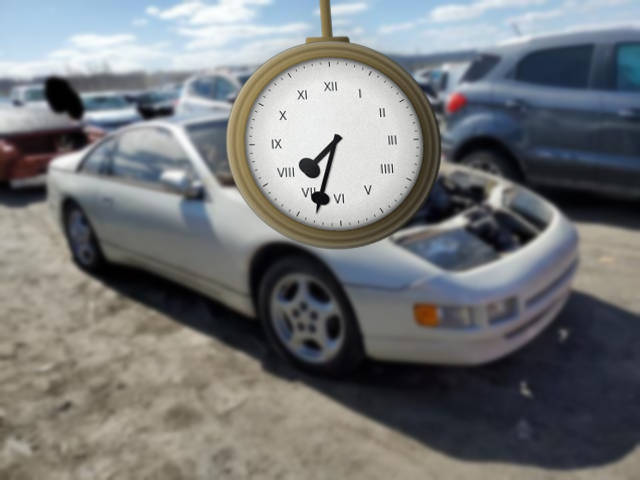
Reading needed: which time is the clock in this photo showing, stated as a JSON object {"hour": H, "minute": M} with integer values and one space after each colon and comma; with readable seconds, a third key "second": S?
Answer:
{"hour": 7, "minute": 33}
